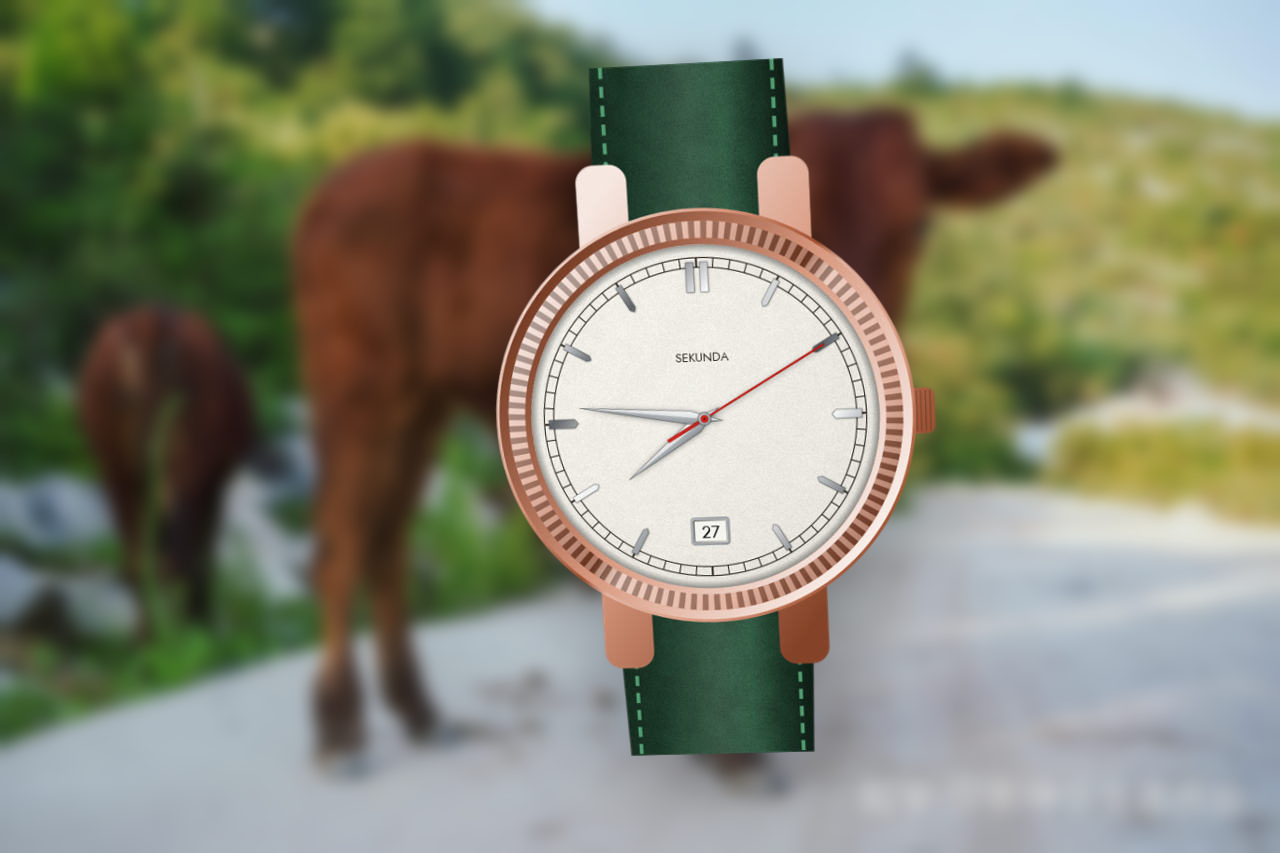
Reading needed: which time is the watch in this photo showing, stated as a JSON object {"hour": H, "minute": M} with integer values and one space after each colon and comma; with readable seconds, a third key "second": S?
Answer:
{"hour": 7, "minute": 46, "second": 10}
